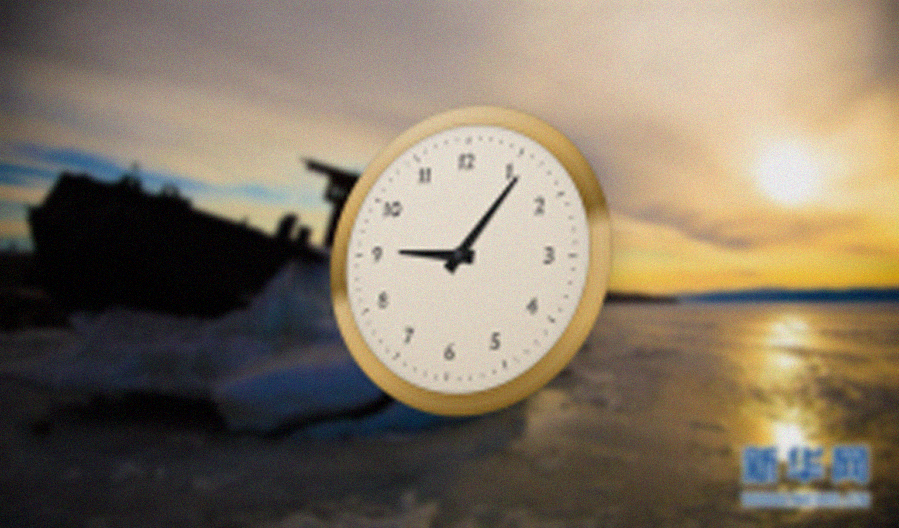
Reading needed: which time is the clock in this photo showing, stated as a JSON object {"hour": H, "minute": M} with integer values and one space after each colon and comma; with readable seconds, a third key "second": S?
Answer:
{"hour": 9, "minute": 6}
